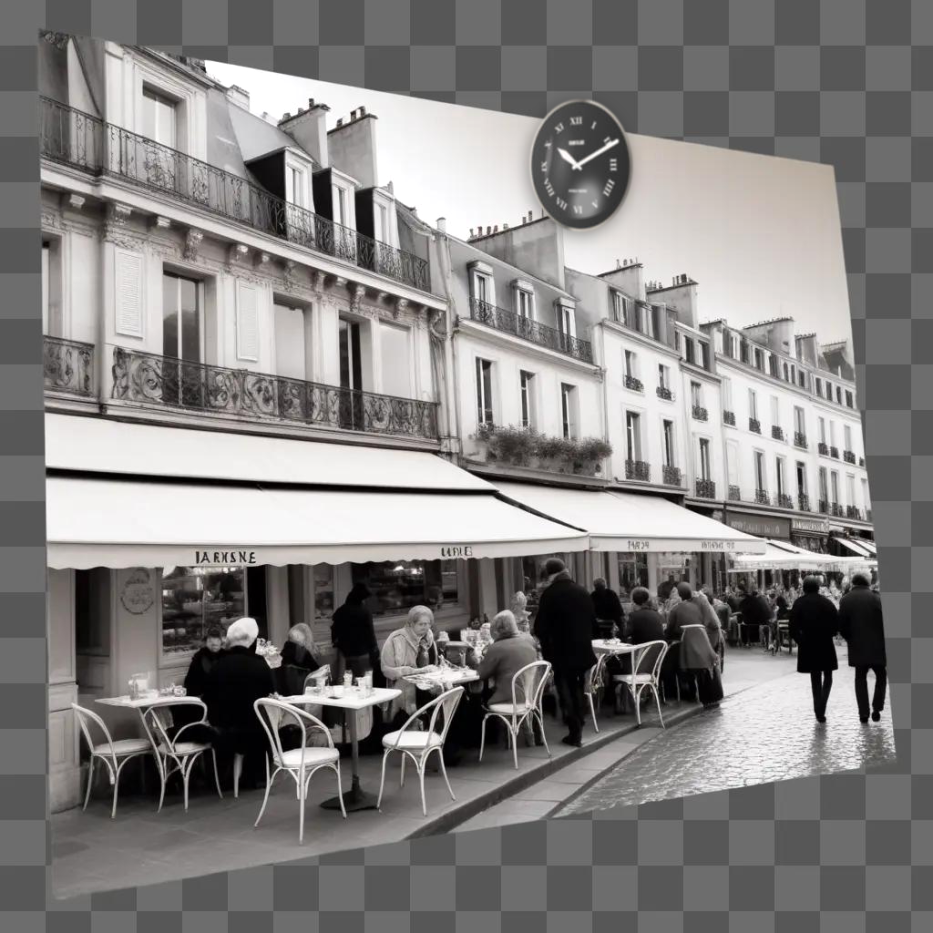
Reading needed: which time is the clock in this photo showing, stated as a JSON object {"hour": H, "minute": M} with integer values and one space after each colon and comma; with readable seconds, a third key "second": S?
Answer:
{"hour": 10, "minute": 11}
